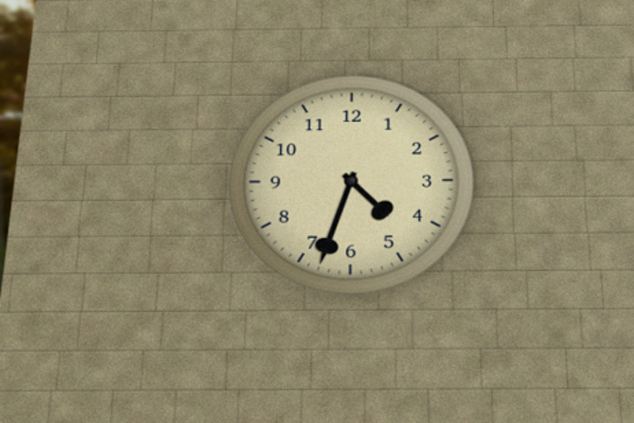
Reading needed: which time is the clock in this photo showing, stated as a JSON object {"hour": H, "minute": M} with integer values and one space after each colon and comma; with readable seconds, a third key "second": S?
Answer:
{"hour": 4, "minute": 33}
